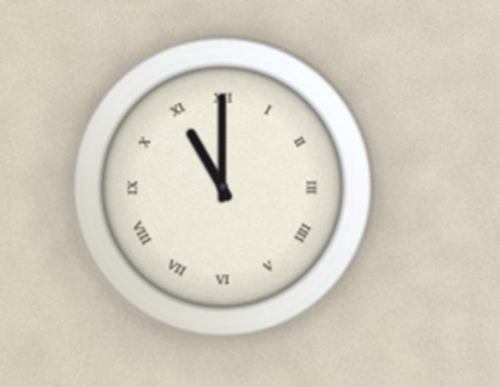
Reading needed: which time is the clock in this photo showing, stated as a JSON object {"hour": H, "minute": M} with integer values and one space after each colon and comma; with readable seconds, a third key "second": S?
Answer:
{"hour": 11, "minute": 0}
